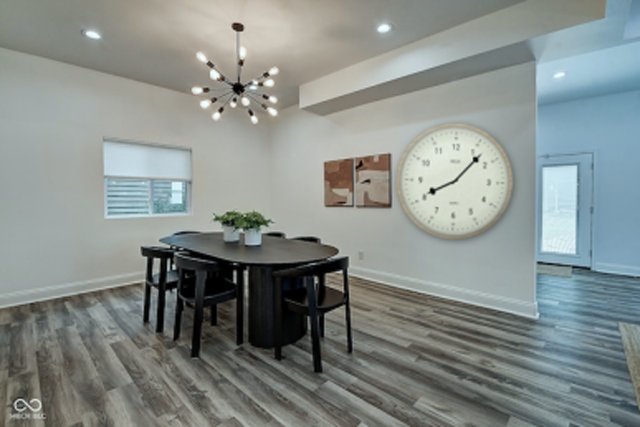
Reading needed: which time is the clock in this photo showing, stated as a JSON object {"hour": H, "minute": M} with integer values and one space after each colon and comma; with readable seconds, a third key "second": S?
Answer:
{"hour": 8, "minute": 7}
